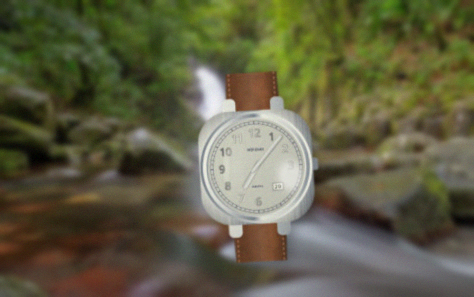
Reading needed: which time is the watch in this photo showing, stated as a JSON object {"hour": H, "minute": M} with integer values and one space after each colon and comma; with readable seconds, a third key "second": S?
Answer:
{"hour": 7, "minute": 7}
